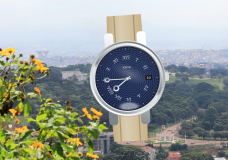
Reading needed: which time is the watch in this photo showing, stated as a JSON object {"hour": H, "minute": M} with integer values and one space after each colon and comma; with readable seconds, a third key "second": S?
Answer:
{"hour": 7, "minute": 45}
